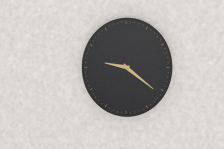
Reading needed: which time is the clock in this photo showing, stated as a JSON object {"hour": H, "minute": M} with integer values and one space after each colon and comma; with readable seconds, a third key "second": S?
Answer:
{"hour": 9, "minute": 21}
